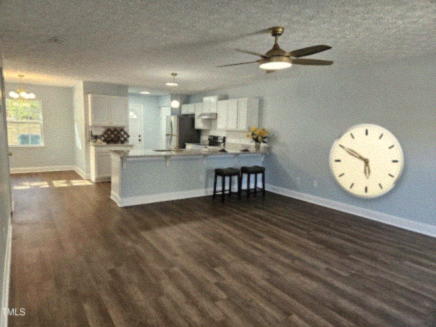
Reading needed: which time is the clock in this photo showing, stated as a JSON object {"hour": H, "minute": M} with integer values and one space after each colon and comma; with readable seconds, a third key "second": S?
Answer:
{"hour": 5, "minute": 50}
